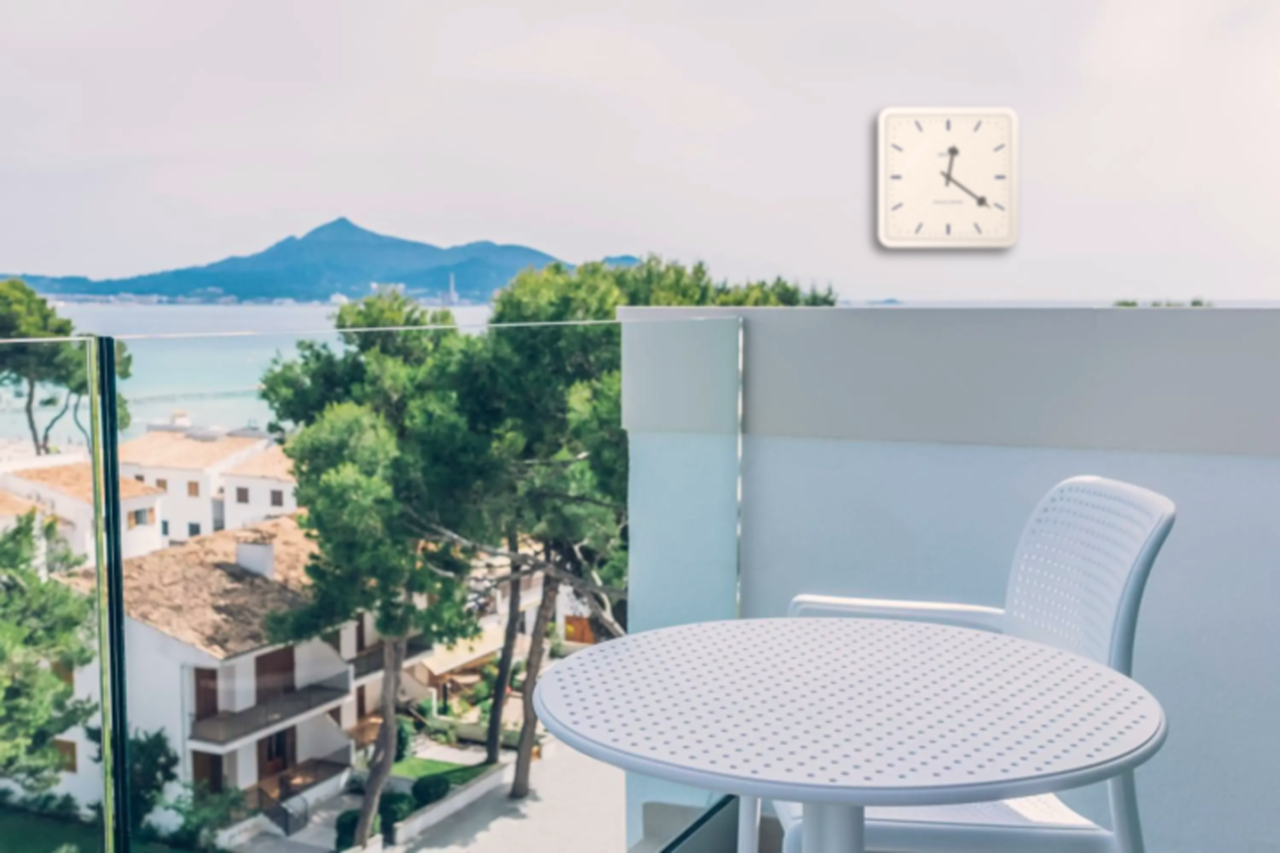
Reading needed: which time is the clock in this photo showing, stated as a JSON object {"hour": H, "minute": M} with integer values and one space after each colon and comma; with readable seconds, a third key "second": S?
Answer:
{"hour": 12, "minute": 21}
